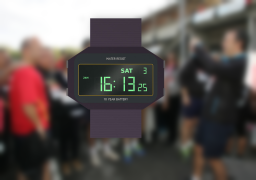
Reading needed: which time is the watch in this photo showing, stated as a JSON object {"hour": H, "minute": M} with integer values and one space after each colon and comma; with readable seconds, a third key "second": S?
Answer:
{"hour": 16, "minute": 13, "second": 25}
